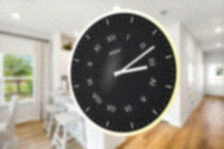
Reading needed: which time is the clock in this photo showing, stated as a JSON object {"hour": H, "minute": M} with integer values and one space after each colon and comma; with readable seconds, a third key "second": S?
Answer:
{"hour": 3, "minute": 12}
